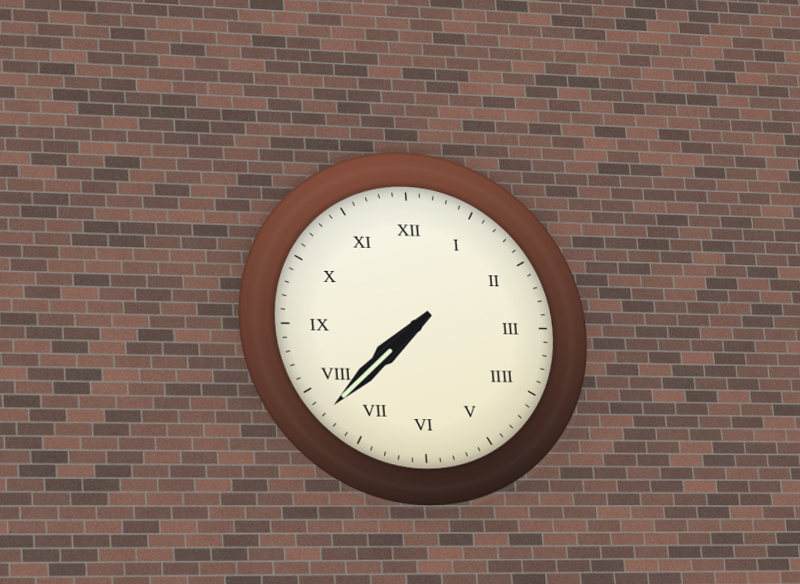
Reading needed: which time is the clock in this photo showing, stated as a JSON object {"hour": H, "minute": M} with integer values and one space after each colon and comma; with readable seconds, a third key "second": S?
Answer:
{"hour": 7, "minute": 38}
